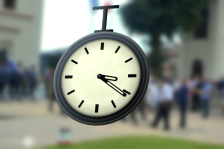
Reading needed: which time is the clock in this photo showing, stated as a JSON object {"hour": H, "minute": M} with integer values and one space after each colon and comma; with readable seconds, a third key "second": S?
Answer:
{"hour": 3, "minute": 21}
